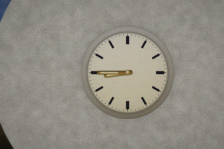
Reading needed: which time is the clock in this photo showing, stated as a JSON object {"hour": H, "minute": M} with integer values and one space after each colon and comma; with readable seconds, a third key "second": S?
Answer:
{"hour": 8, "minute": 45}
